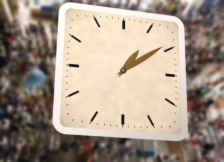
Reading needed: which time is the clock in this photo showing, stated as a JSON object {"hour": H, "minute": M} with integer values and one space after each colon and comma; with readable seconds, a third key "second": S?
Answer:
{"hour": 1, "minute": 9}
